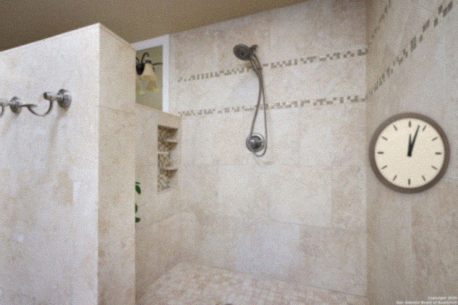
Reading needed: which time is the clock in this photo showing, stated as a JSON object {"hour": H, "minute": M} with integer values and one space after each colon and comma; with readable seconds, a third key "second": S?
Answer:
{"hour": 12, "minute": 3}
